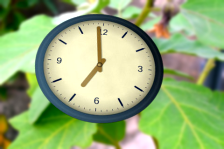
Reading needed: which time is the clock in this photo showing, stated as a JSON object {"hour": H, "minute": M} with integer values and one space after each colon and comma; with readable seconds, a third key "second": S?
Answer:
{"hour": 6, "minute": 59}
